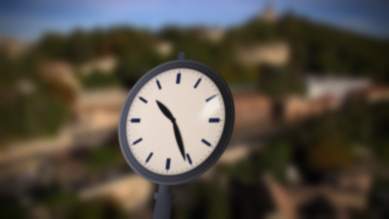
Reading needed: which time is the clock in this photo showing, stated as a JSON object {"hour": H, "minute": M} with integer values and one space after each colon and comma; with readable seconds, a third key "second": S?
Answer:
{"hour": 10, "minute": 26}
